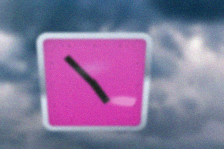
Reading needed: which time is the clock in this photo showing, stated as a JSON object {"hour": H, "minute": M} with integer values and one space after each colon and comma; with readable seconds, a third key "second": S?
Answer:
{"hour": 4, "minute": 53}
